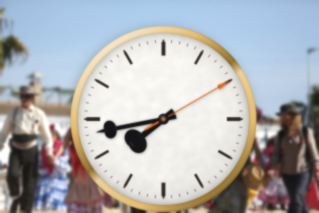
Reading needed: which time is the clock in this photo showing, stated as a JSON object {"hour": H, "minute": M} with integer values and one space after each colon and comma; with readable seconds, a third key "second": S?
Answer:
{"hour": 7, "minute": 43, "second": 10}
